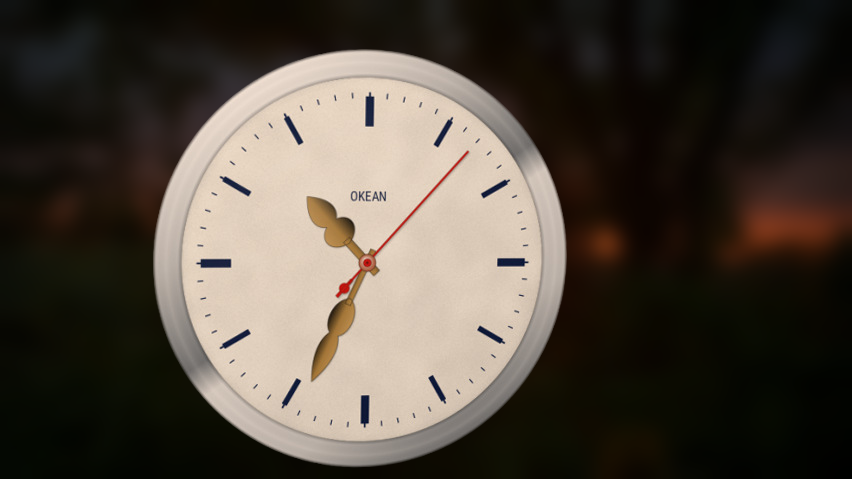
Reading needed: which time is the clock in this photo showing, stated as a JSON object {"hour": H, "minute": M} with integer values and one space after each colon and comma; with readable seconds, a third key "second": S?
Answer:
{"hour": 10, "minute": 34, "second": 7}
